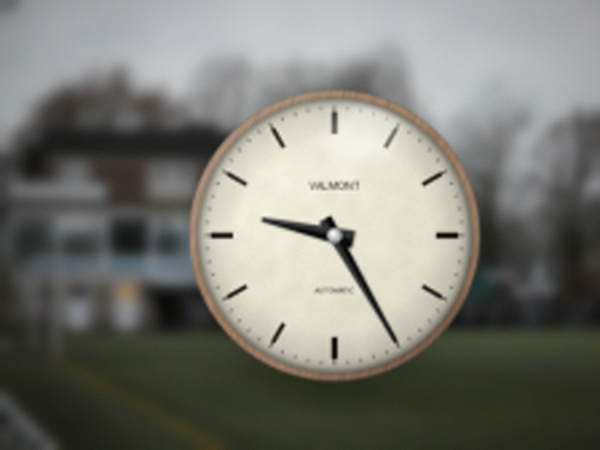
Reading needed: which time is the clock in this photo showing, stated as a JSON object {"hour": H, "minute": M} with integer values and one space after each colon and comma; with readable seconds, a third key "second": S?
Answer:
{"hour": 9, "minute": 25}
